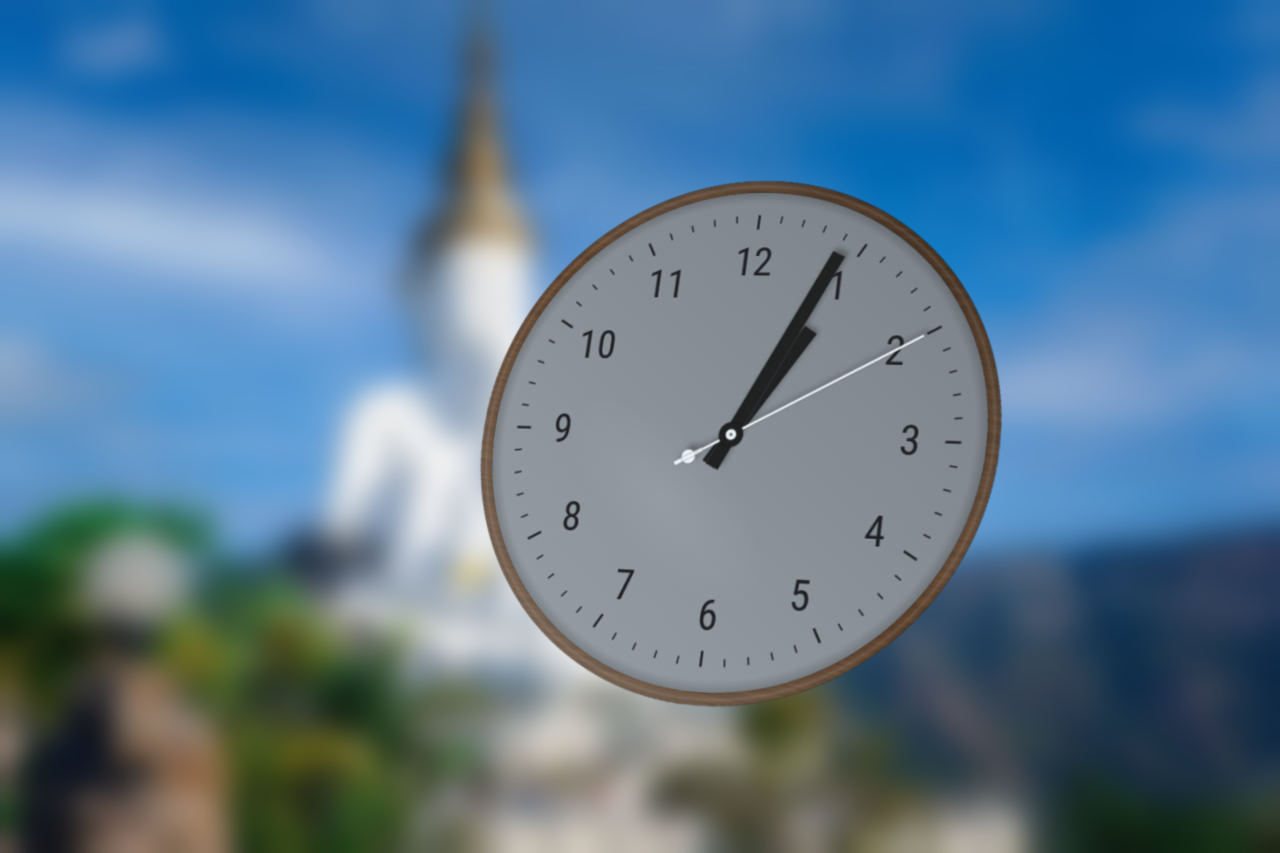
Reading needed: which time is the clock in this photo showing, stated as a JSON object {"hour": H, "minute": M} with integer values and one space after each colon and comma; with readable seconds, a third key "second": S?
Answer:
{"hour": 1, "minute": 4, "second": 10}
